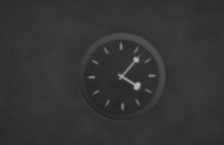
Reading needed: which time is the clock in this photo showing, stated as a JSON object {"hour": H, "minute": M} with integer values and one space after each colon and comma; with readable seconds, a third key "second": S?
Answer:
{"hour": 4, "minute": 7}
